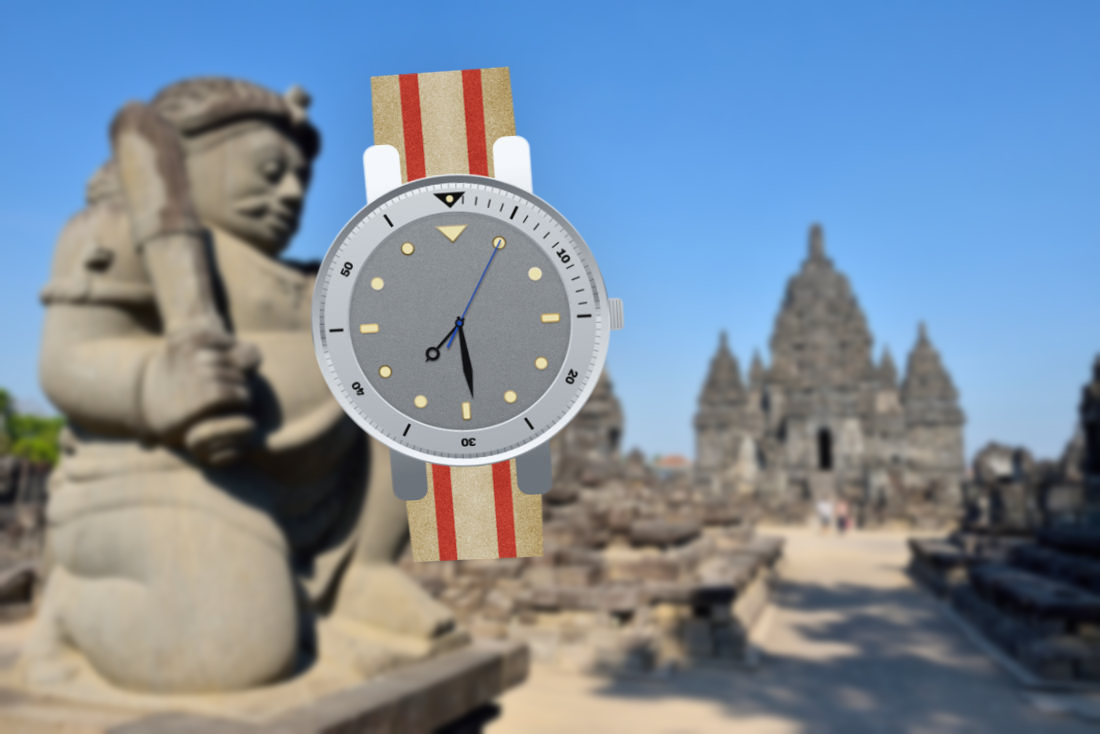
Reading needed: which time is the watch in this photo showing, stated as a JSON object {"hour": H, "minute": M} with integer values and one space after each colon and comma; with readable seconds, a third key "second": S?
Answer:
{"hour": 7, "minute": 29, "second": 5}
